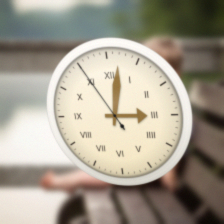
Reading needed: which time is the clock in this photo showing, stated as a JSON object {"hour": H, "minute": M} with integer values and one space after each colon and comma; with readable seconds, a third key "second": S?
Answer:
{"hour": 3, "minute": 1, "second": 55}
